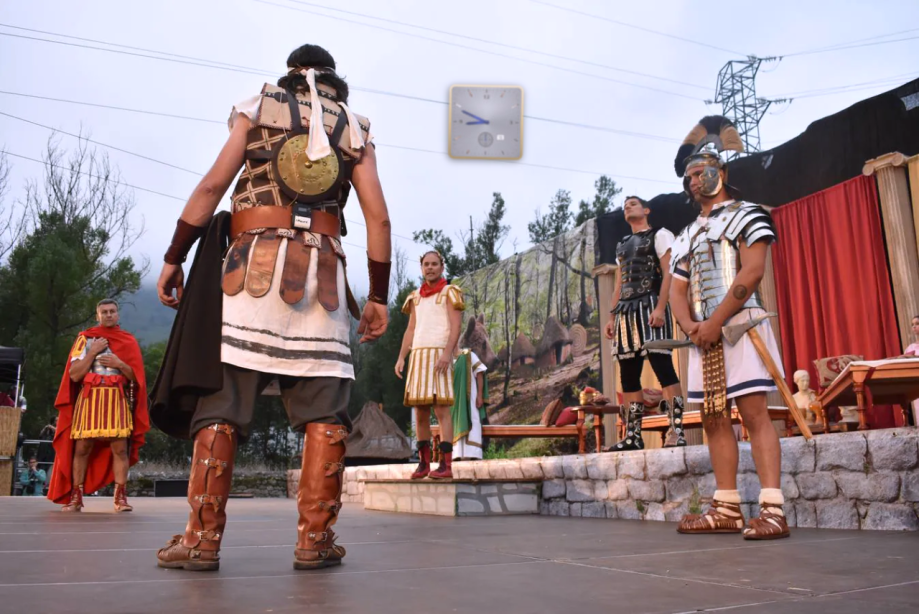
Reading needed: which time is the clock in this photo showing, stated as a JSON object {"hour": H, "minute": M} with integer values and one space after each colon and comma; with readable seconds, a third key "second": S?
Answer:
{"hour": 8, "minute": 49}
